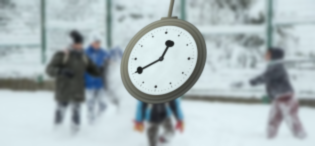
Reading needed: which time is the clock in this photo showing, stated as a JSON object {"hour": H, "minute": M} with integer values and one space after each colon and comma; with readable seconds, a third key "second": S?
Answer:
{"hour": 12, "minute": 40}
